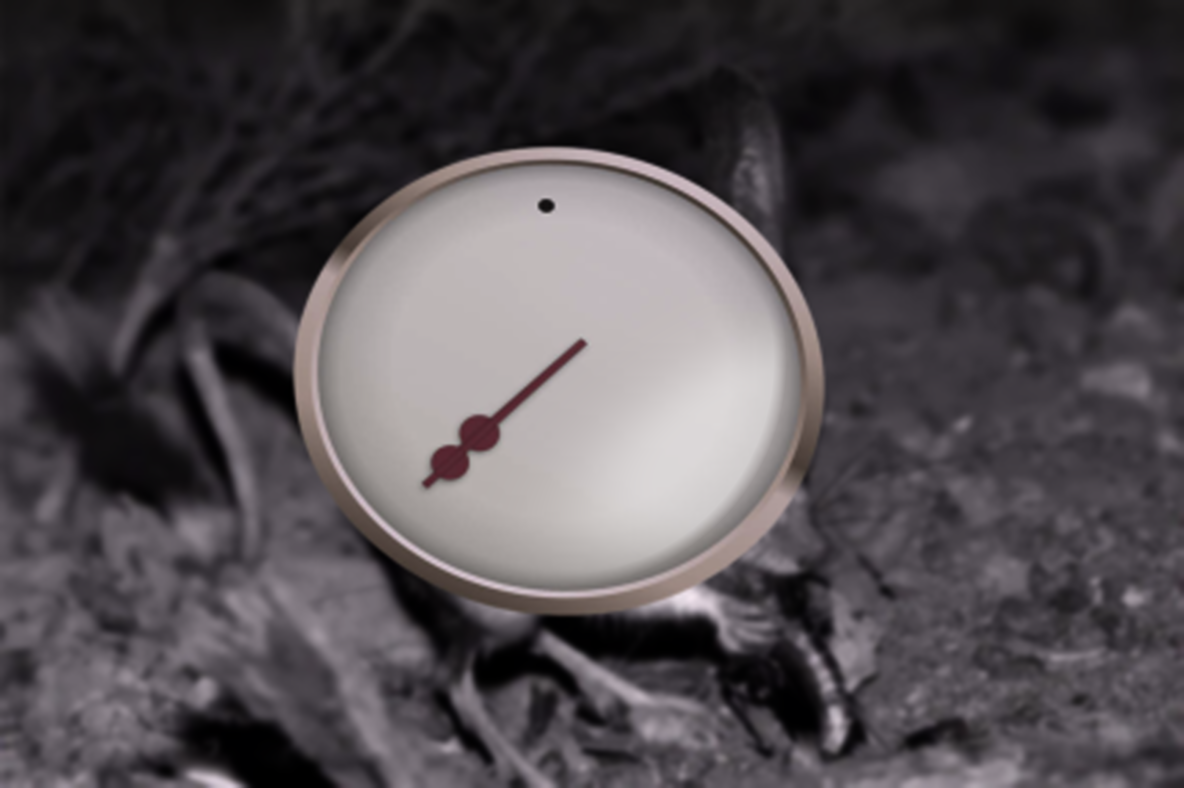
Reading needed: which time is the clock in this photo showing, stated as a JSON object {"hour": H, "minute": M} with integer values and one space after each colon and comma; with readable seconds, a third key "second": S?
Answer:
{"hour": 7, "minute": 38}
